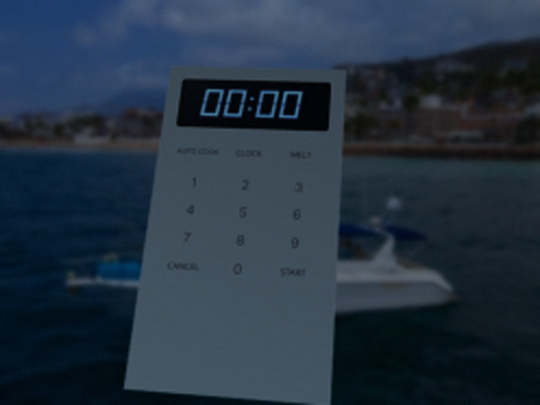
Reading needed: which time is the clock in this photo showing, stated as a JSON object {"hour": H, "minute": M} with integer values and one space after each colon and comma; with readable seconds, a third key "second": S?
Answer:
{"hour": 0, "minute": 0}
